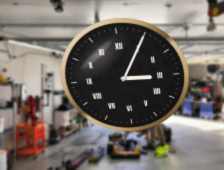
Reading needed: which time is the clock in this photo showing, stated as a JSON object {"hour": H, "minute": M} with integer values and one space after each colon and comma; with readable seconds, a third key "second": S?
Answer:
{"hour": 3, "minute": 5}
